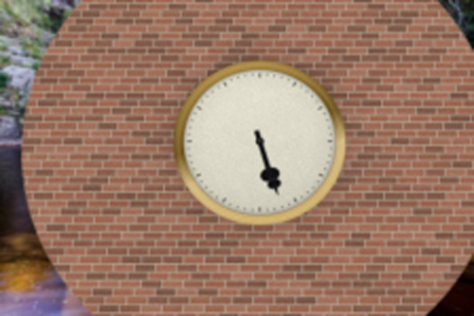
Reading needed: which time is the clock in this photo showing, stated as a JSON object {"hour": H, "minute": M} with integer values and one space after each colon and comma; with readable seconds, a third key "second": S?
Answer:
{"hour": 5, "minute": 27}
